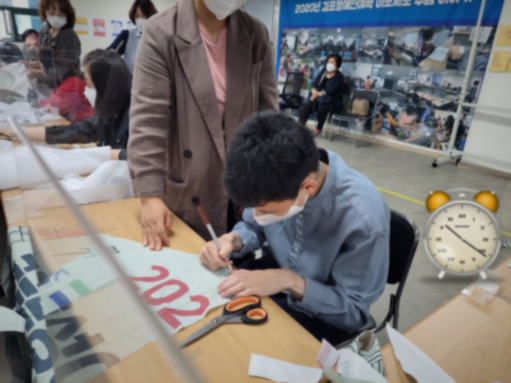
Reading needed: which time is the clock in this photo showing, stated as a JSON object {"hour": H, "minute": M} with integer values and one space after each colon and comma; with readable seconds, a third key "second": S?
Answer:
{"hour": 10, "minute": 21}
